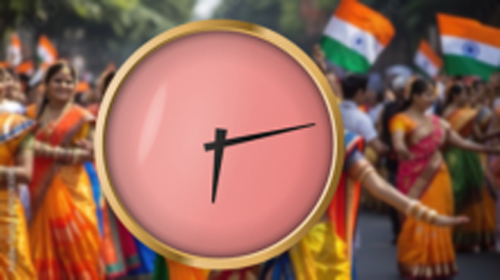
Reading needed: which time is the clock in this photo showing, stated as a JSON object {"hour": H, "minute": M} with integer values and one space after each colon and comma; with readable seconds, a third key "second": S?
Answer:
{"hour": 6, "minute": 13}
